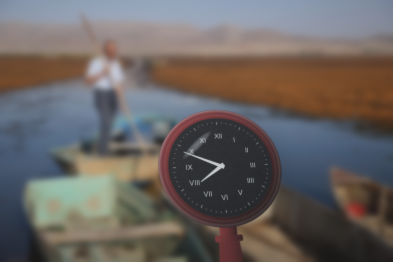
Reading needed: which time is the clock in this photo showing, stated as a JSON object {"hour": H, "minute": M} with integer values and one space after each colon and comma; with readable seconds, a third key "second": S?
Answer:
{"hour": 7, "minute": 49}
